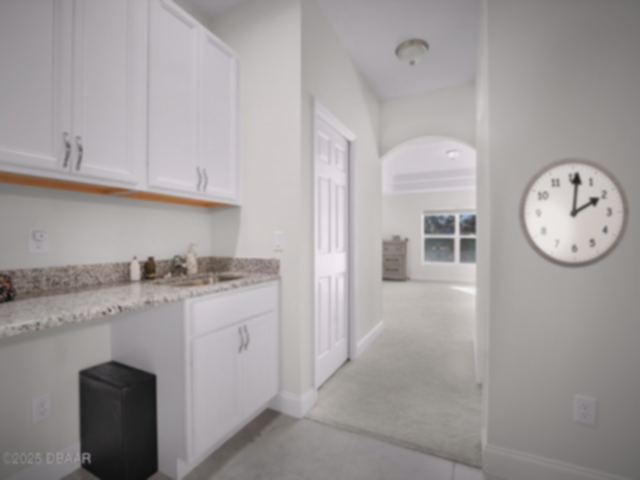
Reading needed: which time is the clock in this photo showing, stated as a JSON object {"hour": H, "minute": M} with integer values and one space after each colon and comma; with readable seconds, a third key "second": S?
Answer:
{"hour": 2, "minute": 1}
